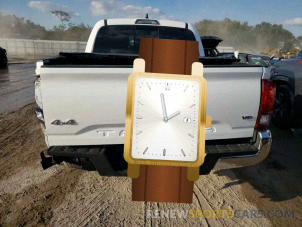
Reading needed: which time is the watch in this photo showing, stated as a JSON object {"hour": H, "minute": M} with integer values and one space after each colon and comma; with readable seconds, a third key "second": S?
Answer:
{"hour": 1, "minute": 58}
